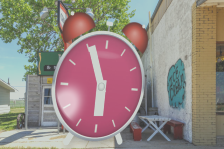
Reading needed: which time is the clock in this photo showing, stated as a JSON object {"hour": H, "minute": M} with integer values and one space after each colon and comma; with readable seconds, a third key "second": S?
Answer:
{"hour": 5, "minute": 56}
